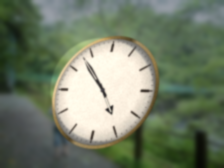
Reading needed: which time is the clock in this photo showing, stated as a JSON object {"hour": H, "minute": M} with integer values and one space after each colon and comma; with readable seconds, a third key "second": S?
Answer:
{"hour": 4, "minute": 53}
